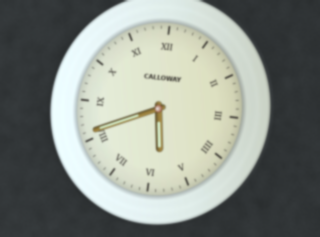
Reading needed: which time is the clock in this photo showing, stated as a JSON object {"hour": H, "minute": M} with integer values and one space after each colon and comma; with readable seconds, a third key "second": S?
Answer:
{"hour": 5, "minute": 41}
